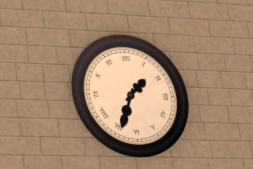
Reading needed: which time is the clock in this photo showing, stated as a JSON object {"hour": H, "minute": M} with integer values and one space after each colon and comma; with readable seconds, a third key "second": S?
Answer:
{"hour": 1, "minute": 34}
